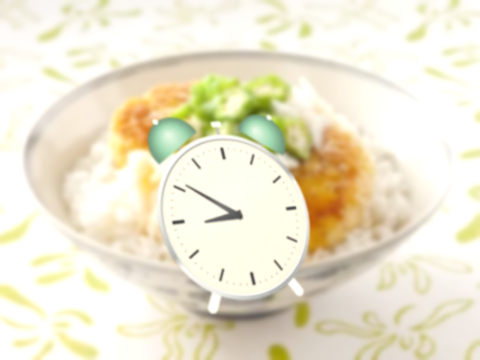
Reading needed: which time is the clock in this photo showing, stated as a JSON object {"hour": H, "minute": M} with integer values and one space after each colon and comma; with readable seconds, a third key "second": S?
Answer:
{"hour": 8, "minute": 51}
